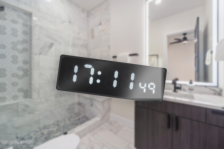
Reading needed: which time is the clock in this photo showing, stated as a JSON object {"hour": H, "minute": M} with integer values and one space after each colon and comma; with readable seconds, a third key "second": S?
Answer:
{"hour": 17, "minute": 11, "second": 49}
